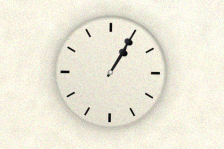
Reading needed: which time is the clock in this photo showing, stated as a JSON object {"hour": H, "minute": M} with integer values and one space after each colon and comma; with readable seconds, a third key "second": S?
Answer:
{"hour": 1, "minute": 5}
